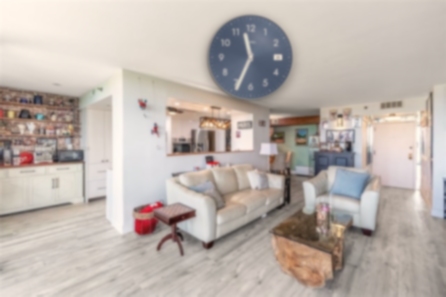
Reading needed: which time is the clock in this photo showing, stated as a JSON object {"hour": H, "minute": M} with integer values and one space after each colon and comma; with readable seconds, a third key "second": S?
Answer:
{"hour": 11, "minute": 34}
